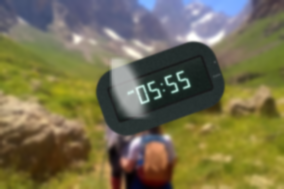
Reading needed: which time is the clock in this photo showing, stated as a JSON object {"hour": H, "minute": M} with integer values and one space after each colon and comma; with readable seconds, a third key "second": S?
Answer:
{"hour": 5, "minute": 55}
